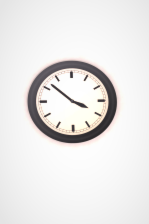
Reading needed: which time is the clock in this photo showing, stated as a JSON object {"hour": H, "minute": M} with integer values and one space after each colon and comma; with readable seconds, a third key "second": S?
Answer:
{"hour": 3, "minute": 52}
